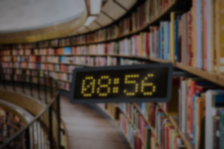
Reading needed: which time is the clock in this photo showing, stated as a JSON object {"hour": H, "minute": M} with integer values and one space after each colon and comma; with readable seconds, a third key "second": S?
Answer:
{"hour": 8, "minute": 56}
